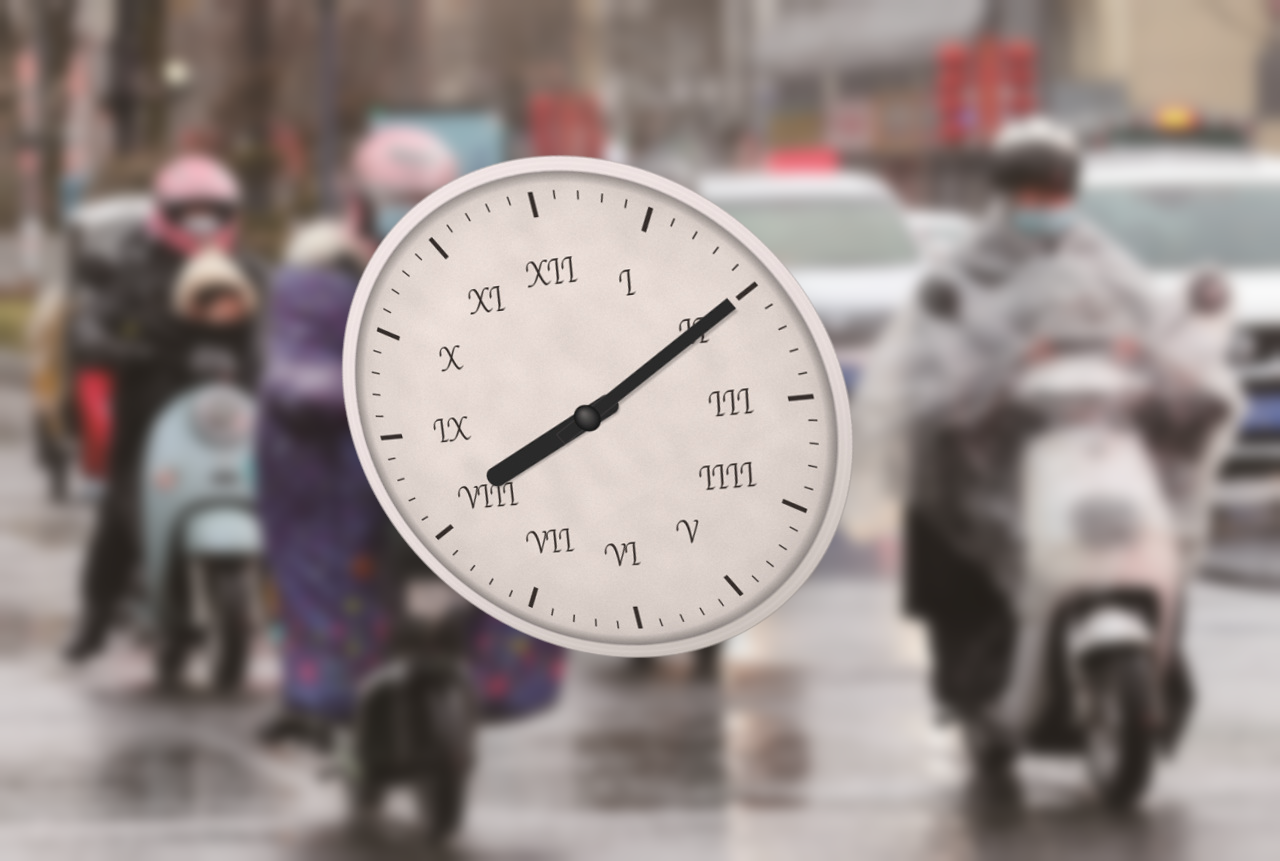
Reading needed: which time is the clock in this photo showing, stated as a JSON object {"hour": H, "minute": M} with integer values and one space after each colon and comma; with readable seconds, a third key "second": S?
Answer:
{"hour": 8, "minute": 10}
